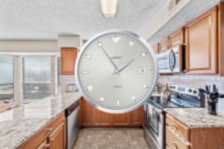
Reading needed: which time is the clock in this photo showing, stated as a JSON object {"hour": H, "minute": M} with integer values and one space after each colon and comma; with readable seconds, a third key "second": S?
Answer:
{"hour": 1, "minute": 55}
